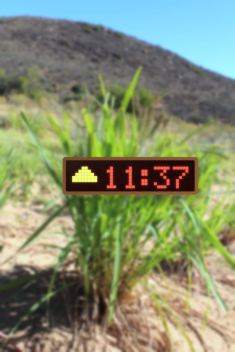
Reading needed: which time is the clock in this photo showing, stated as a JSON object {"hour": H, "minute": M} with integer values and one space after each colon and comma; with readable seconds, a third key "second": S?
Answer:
{"hour": 11, "minute": 37}
